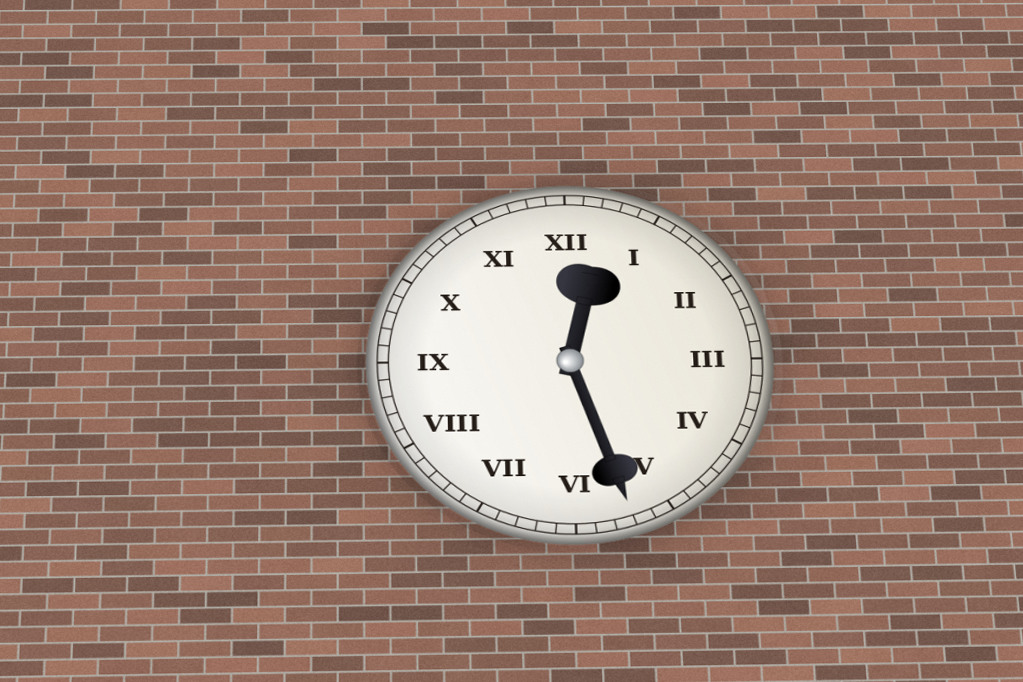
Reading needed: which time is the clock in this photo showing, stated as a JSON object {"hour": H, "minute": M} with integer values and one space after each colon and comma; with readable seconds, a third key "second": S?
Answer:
{"hour": 12, "minute": 27}
